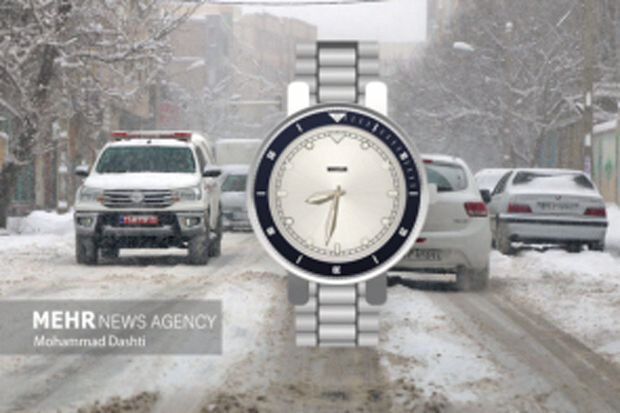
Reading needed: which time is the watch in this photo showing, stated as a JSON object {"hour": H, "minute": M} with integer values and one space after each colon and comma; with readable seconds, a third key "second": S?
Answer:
{"hour": 8, "minute": 32}
